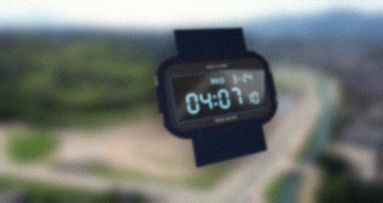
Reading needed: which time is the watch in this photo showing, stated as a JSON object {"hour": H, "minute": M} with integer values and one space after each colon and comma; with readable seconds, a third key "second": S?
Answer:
{"hour": 4, "minute": 7, "second": 10}
